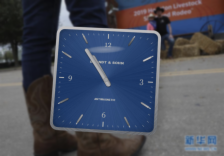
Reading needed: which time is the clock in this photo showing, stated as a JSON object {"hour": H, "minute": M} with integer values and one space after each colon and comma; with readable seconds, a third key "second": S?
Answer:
{"hour": 10, "minute": 54}
